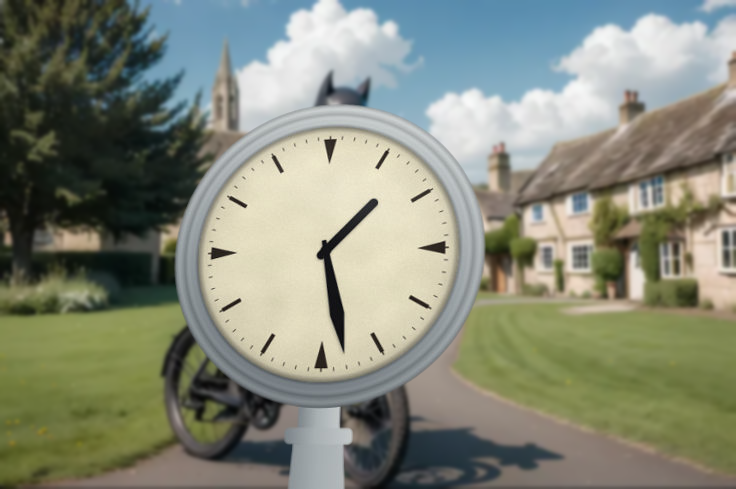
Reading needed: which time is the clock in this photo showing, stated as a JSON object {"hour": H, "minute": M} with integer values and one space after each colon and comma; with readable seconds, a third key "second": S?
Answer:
{"hour": 1, "minute": 28}
